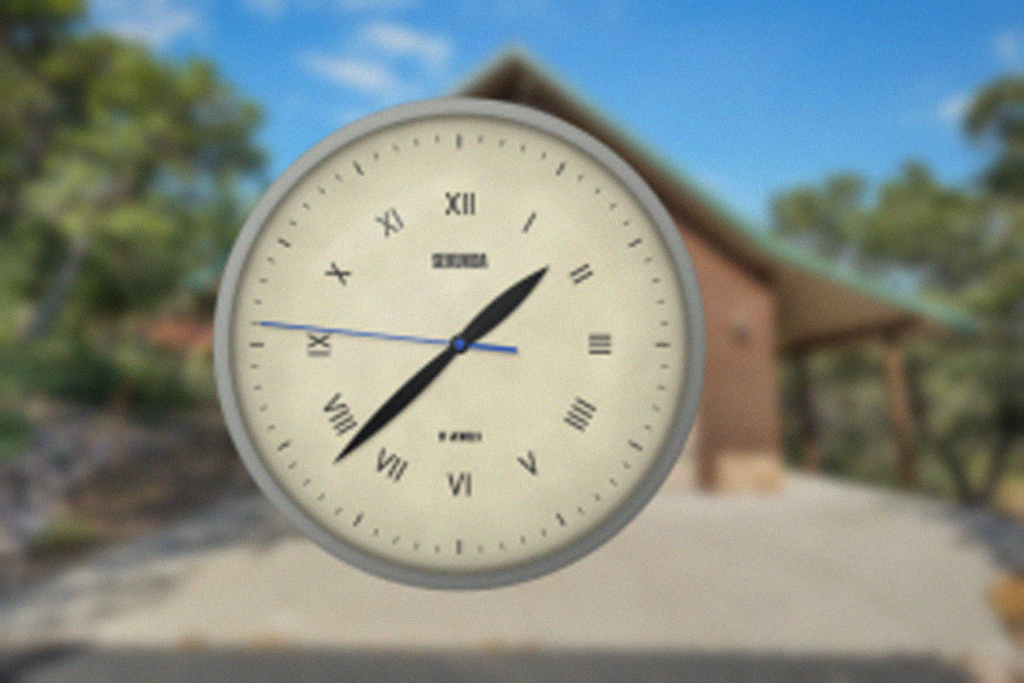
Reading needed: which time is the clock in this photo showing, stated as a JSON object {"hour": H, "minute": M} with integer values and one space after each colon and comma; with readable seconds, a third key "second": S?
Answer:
{"hour": 1, "minute": 37, "second": 46}
